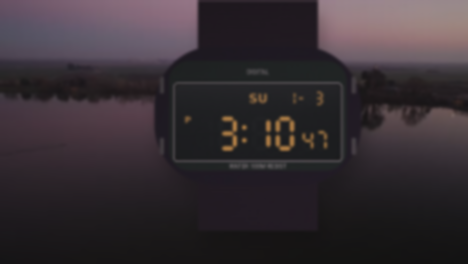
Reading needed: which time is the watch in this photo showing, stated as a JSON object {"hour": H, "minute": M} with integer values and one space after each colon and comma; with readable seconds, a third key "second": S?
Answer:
{"hour": 3, "minute": 10, "second": 47}
